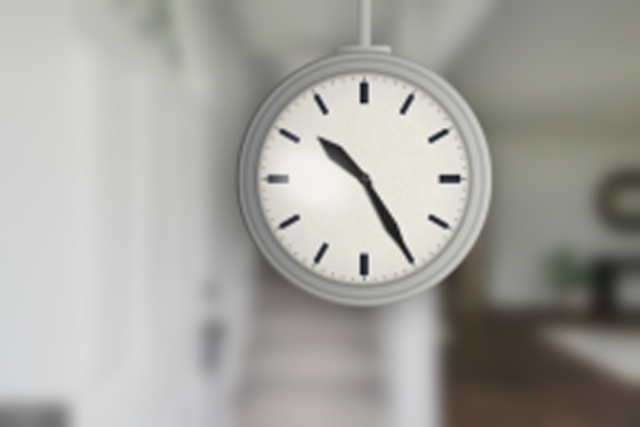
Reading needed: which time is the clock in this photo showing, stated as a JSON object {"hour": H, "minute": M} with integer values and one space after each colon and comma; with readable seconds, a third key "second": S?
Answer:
{"hour": 10, "minute": 25}
